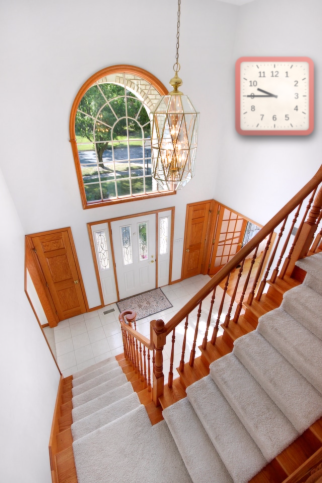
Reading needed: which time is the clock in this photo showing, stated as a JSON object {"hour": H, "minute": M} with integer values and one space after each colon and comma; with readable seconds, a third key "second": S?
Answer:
{"hour": 9, "minute": 45}
